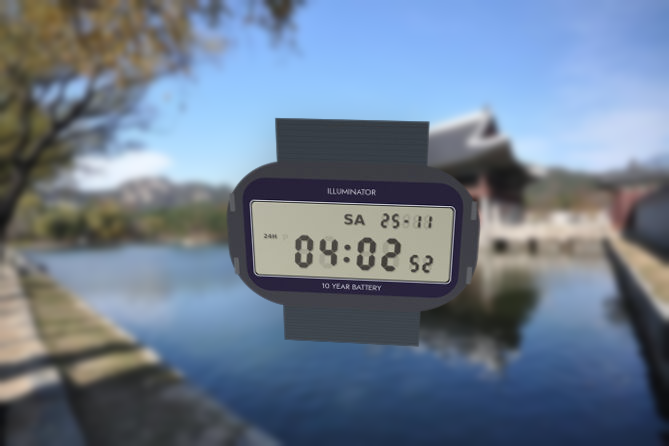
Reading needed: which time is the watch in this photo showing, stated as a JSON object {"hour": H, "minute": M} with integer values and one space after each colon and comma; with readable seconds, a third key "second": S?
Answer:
{"hour": 4, "minute": 2, "second": 52}
